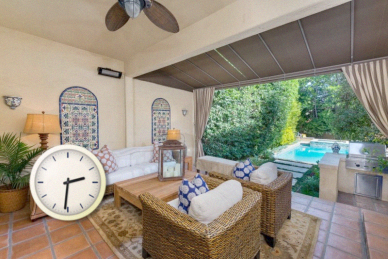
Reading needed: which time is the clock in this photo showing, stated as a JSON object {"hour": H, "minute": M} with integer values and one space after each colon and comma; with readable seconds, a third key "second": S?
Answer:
{"hour": 2, "minute": 31}
